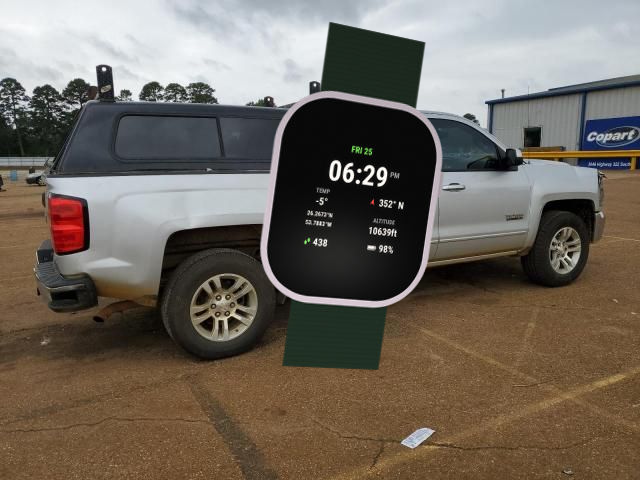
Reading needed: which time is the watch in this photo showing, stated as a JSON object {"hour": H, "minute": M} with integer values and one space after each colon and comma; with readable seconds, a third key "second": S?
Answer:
{"hour": 6, "minute": 29}
